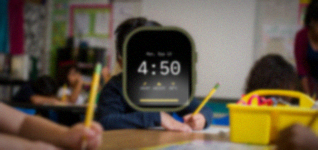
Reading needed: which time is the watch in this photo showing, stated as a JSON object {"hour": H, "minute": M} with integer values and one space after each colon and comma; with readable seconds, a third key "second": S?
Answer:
{"hour": 4, "minute": 50}
